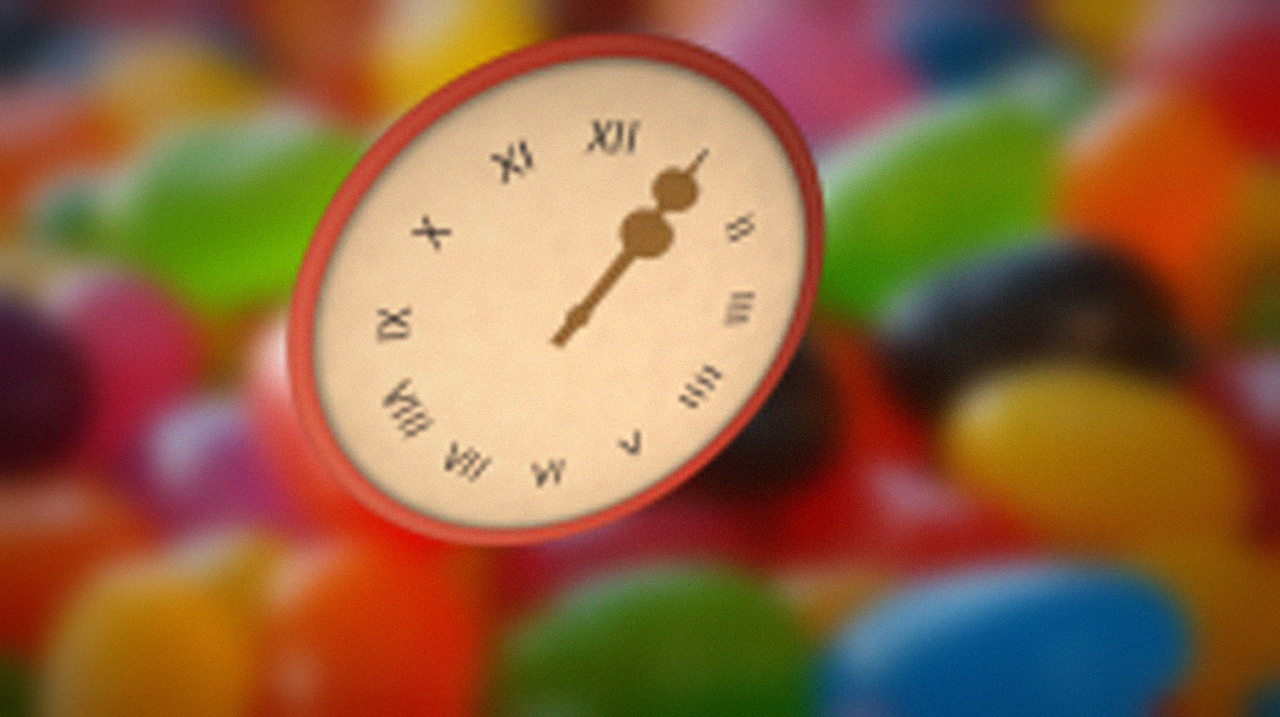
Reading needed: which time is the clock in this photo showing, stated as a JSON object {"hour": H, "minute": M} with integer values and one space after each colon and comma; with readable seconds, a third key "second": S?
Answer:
{"hour": 1, "minute": 5}
